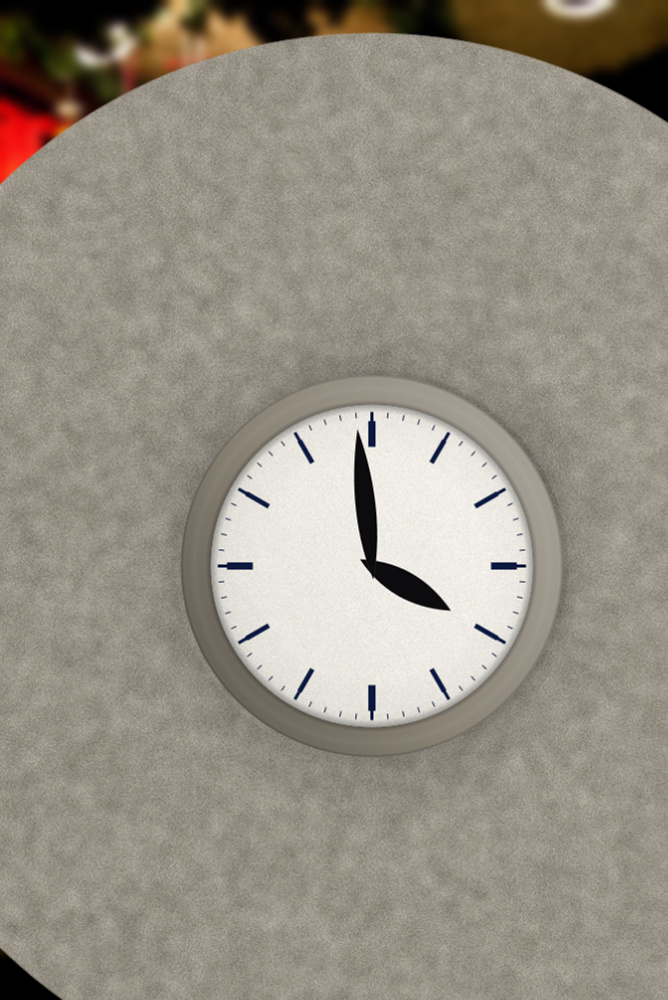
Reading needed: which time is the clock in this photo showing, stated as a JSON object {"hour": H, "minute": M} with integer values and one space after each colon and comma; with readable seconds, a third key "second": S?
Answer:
{"hour": 3, "minute": 59}
